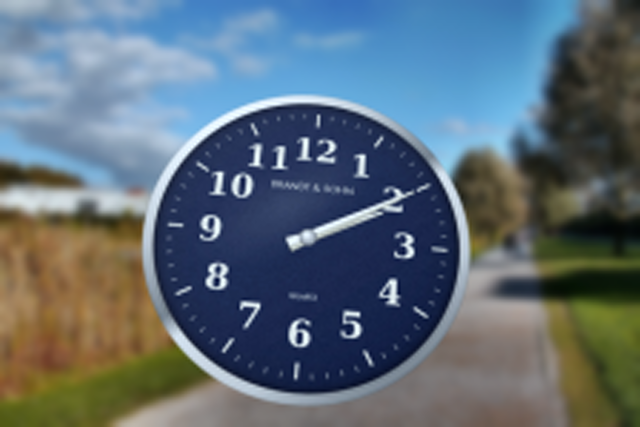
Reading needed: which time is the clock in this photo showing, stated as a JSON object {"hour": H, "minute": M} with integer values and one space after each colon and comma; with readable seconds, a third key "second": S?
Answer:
{"hour": 2, "minute": 10}
